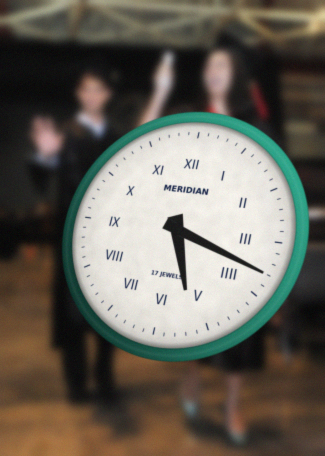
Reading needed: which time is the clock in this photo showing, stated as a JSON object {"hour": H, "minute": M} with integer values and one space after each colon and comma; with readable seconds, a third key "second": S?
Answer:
{"hour": 5, "minute": 18}
